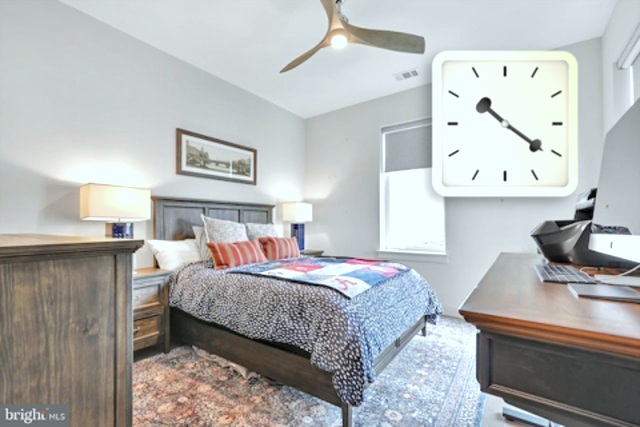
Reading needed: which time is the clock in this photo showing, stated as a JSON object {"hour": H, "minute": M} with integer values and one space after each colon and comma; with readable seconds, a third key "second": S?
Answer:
{"hour": 10, "minute": 21}
